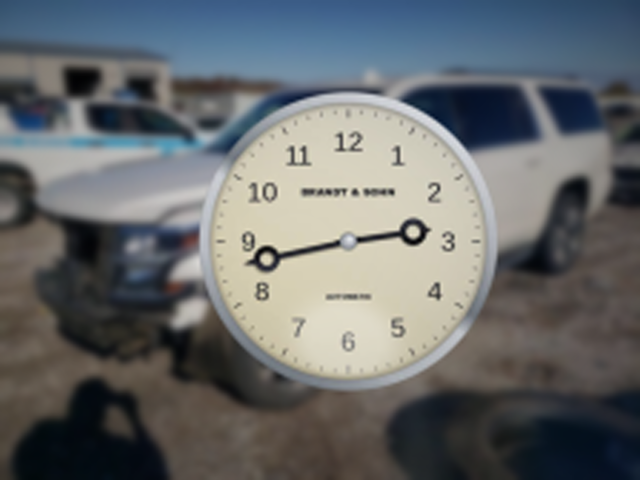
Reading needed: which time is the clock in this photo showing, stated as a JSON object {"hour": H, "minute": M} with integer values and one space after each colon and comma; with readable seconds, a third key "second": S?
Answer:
{"hour": 2, "minute": 43}
